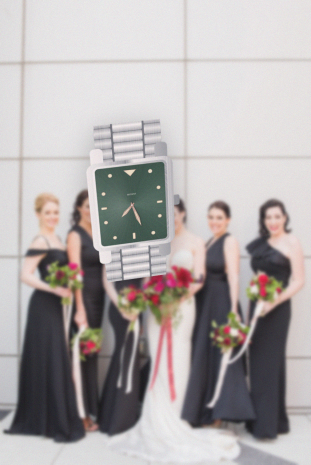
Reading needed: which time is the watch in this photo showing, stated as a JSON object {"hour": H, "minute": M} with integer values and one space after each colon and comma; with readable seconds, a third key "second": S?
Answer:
{"hour": 7, "minute": 27}
